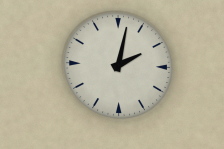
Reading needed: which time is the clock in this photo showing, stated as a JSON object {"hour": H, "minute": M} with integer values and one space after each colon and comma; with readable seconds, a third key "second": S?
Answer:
{"hour": 2, "minute": 2}
